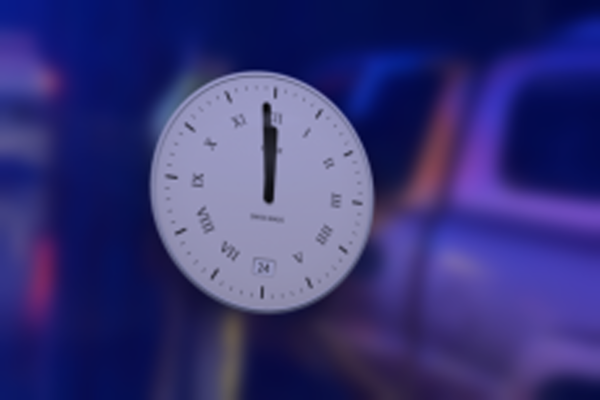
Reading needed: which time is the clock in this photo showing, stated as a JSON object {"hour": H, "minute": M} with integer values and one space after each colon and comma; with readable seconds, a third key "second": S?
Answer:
{"hour": 11, "minute": 59}
